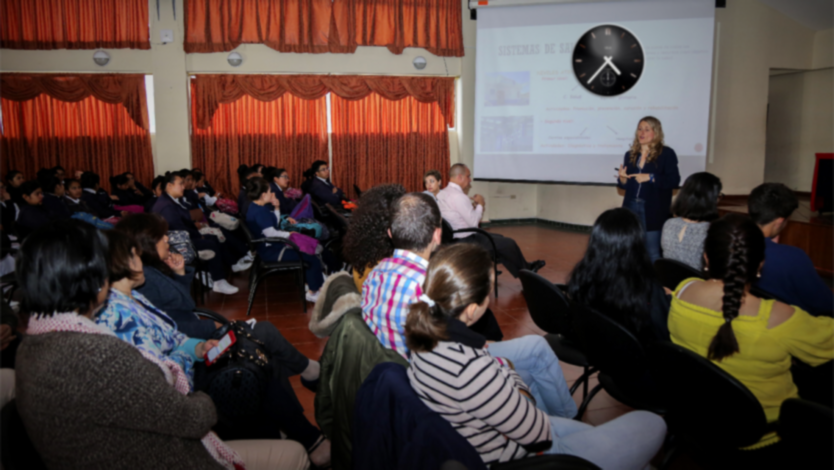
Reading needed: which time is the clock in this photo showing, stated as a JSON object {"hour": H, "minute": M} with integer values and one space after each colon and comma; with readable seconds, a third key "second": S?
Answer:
{"hour": 4, "minute": 37}
